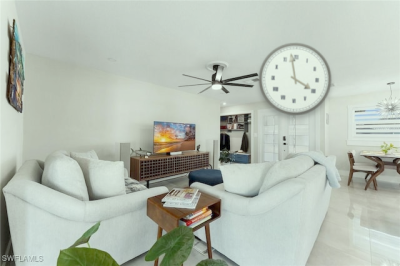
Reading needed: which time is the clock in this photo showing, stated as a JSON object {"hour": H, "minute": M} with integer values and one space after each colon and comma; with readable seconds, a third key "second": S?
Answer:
{"hour": 3, "minute": 58}
